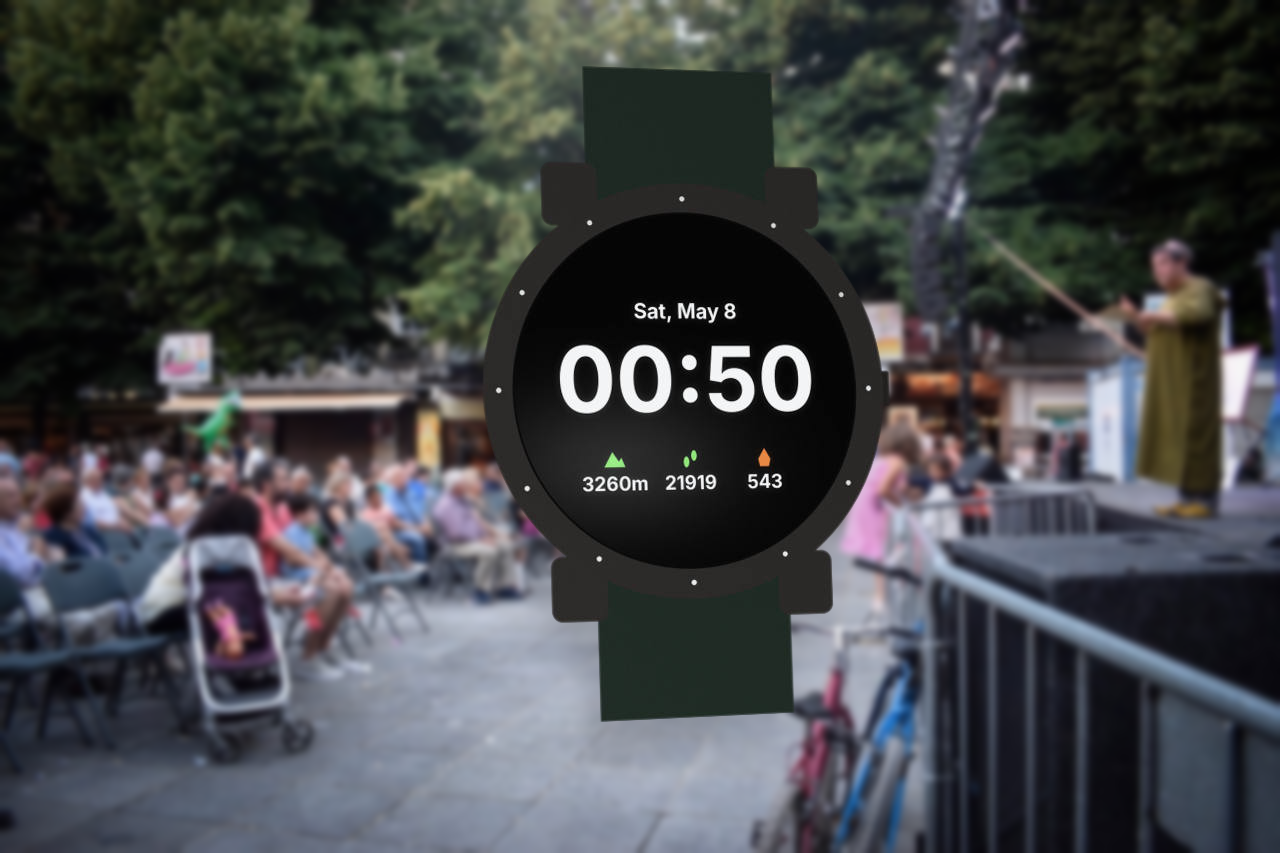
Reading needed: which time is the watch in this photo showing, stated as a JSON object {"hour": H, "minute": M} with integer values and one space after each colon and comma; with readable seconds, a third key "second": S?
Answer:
{"hour": 0, "minute": 50}
